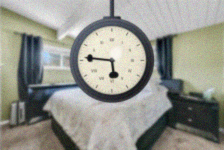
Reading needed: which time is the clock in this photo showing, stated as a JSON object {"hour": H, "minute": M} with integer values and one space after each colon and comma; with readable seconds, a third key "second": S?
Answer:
{"hour": 5, "minute": 46}
